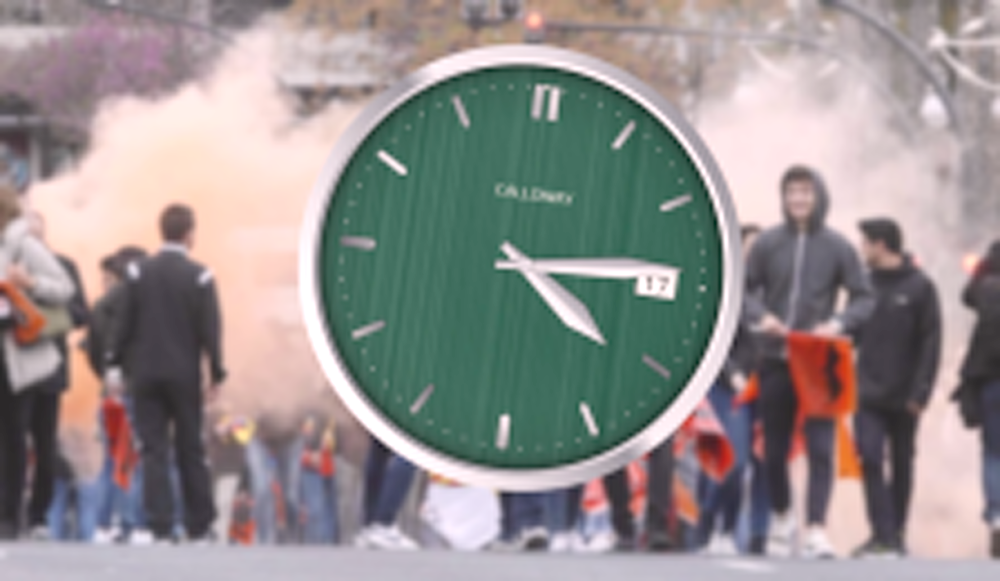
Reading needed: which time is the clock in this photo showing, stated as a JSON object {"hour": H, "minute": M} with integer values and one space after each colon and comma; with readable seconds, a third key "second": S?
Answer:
{"hour": 4, "minute": 14}
